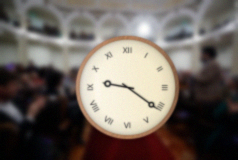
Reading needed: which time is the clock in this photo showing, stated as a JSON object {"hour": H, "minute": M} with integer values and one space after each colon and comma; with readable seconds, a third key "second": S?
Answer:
{"hour": 9, "minute": 21}
